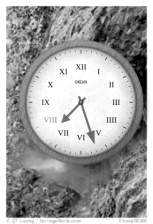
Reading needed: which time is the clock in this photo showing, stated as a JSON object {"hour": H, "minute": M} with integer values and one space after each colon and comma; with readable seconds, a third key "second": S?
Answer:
{"hour": 7, "minute": 27}
